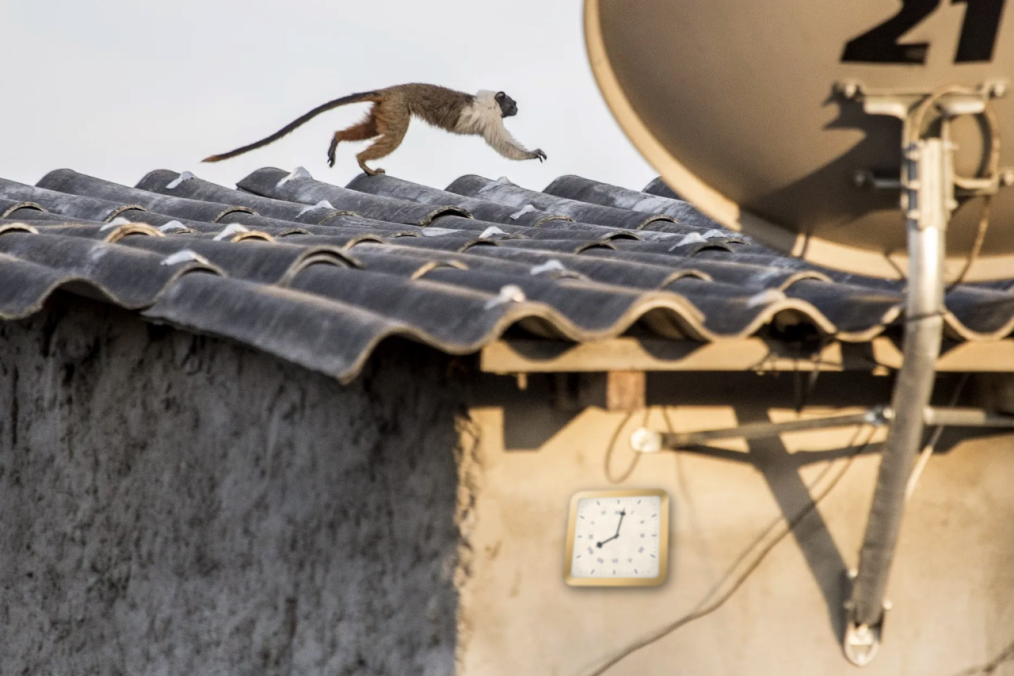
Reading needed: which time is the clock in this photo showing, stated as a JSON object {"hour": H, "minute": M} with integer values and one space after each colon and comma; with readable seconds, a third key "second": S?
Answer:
{"hour": 8, "minute": 2}
